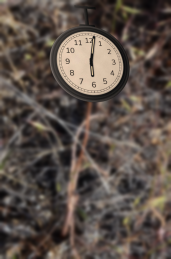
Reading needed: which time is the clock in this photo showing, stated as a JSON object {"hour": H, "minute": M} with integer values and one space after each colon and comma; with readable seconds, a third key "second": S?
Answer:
{"hour": 6, "minute": 2}
